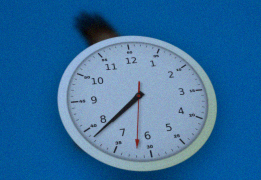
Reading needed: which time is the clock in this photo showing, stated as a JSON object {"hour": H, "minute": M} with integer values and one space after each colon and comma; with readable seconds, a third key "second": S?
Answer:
{"hour": 7, "minute": 38, "second": 32}
